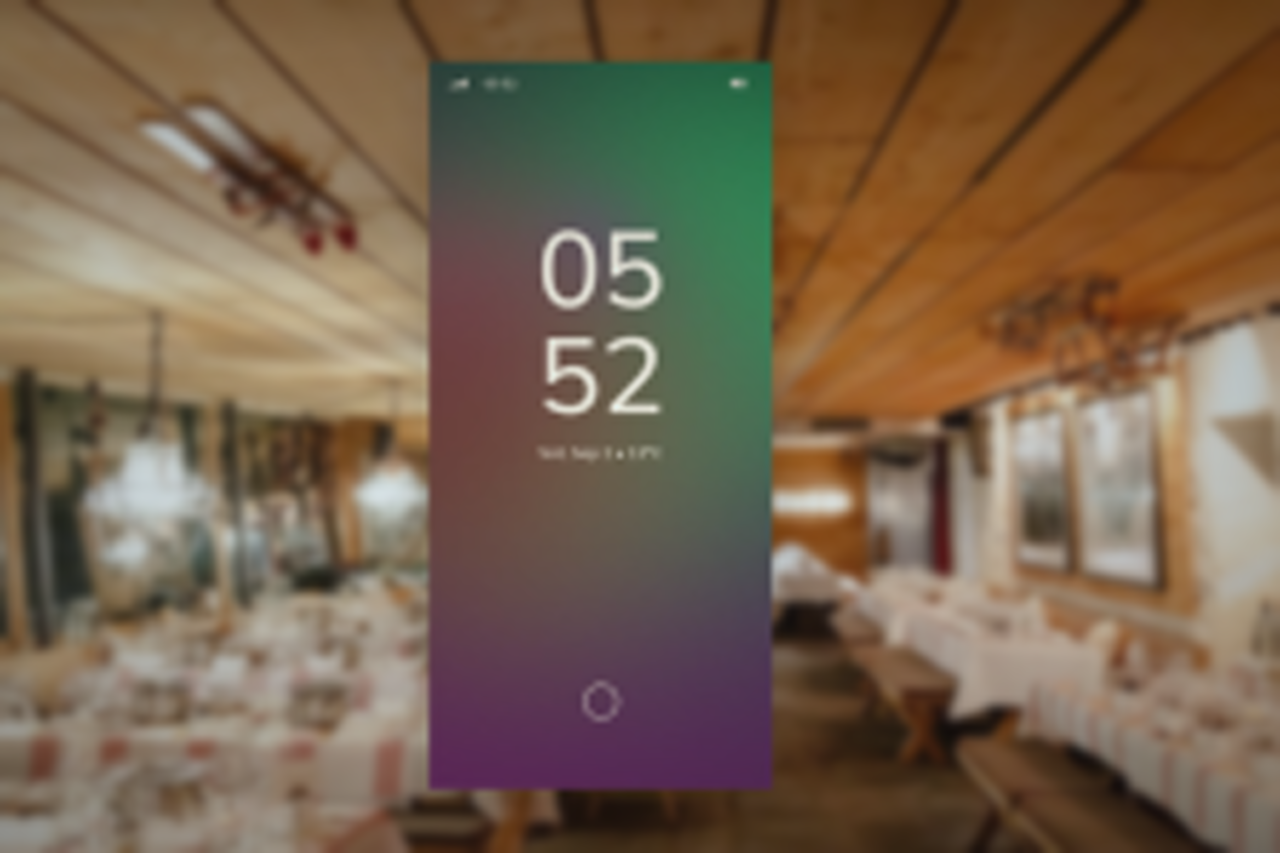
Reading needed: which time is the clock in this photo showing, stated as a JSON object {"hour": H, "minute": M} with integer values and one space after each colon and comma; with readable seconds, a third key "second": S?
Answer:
{"hour": 5, "minute": 52}
